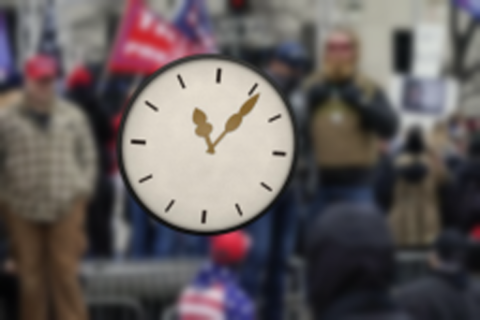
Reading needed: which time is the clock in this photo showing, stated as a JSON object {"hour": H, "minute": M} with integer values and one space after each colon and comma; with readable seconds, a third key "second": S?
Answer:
{"hour": 11, "minute": 6}
